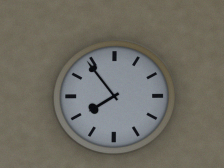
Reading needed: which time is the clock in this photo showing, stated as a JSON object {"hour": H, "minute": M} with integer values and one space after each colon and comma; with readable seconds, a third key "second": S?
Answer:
{"hour": 7, "minute": 54}
